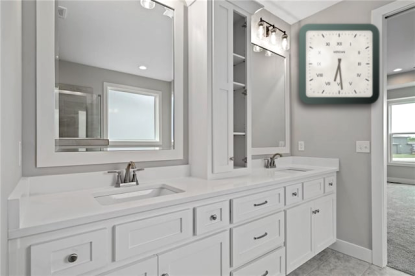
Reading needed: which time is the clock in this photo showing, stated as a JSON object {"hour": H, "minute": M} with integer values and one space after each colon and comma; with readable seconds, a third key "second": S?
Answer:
{"hour": 6, "minute": 29}
